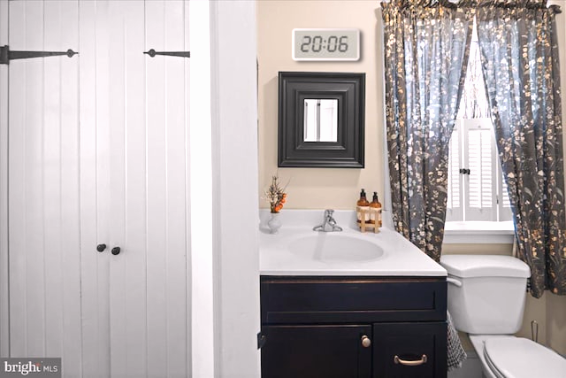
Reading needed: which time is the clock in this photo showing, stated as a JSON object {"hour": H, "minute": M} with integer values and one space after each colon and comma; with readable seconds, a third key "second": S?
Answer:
{"hour": 20, "minute": 6}
